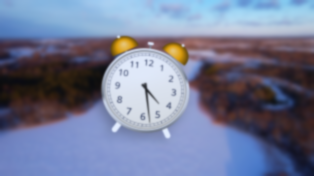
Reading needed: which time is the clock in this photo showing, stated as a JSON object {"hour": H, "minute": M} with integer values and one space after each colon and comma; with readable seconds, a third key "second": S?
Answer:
{"hour": 4, "minute": 28}
